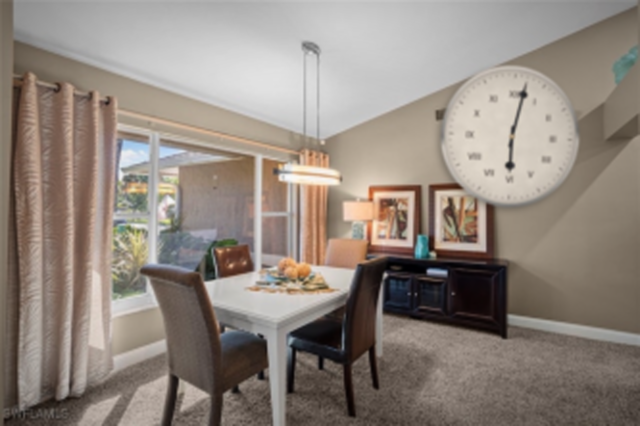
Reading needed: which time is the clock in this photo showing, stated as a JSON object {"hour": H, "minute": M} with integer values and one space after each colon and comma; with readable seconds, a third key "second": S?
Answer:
{"hour": 6, "minute": 2}
